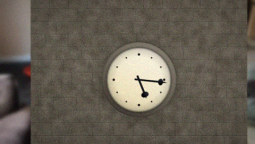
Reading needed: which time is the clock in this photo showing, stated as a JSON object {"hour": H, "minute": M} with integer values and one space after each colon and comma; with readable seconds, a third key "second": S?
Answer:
{"hour": 5, "minute": 16}
